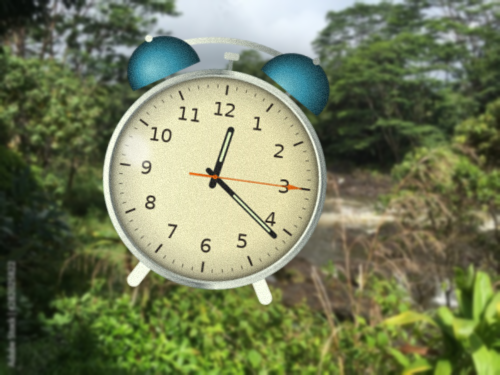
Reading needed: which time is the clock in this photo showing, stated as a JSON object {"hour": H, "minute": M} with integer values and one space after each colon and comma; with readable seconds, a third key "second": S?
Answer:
{"hour": 12, "minute": 21, "second": 15}
